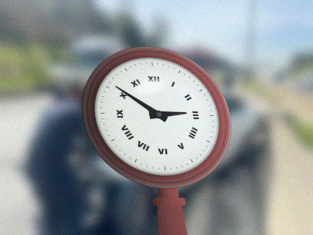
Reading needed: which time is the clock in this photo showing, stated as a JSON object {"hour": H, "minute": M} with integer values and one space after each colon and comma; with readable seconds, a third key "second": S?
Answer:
{"hour": 2, "minute": 51}
